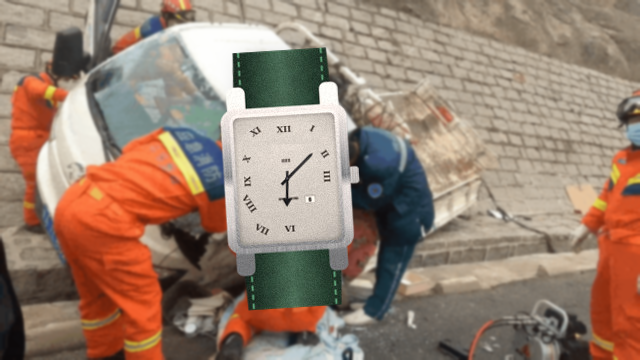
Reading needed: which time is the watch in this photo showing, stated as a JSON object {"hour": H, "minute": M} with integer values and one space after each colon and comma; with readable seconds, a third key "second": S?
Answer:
{"hour": 6, "minute": 8}
